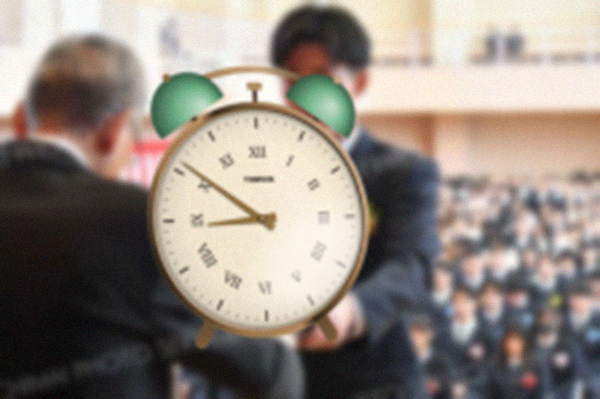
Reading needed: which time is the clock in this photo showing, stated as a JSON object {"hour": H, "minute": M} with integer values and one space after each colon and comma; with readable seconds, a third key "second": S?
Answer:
{"hour": 8, "minute": 51}
